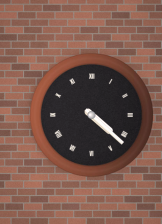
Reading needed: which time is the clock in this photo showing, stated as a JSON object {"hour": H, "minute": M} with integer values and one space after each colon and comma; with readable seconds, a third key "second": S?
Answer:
{"hour": 4, "minute": 22}
